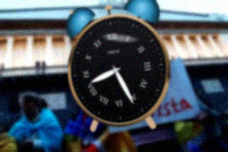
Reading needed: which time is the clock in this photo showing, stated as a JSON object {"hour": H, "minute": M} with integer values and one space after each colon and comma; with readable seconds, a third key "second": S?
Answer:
{"hour": 8, "minute": 26}
